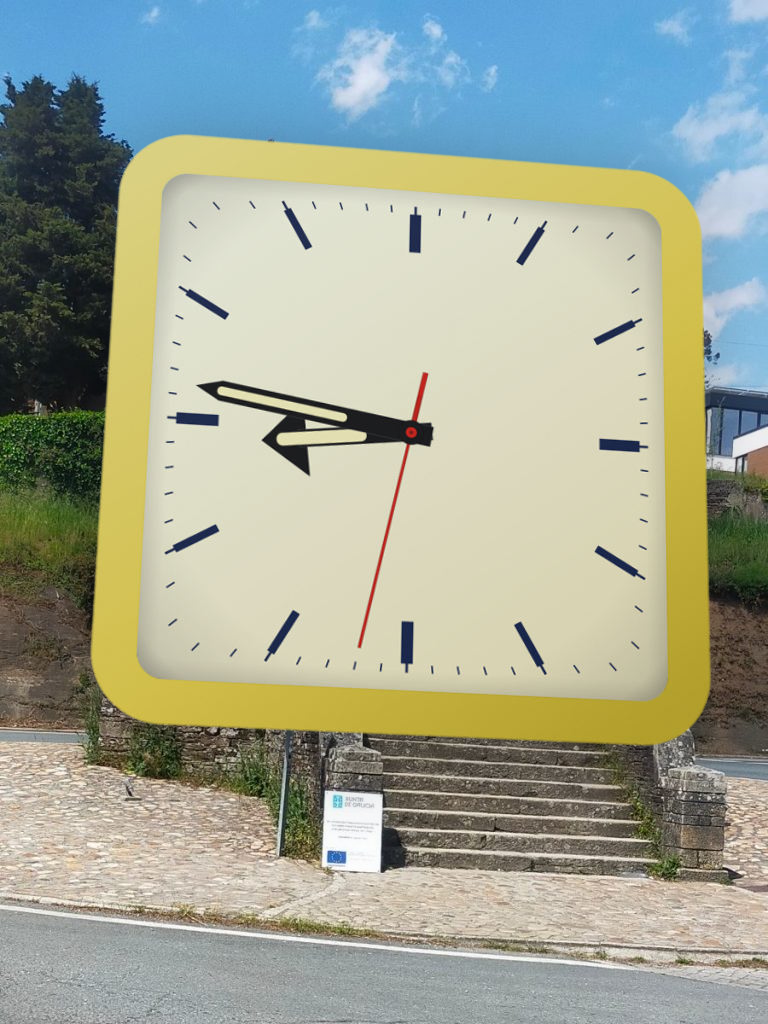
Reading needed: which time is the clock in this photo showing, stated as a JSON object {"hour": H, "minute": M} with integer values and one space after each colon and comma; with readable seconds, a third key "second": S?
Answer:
{"hour": 8, "minute": 46, "second": 32}
